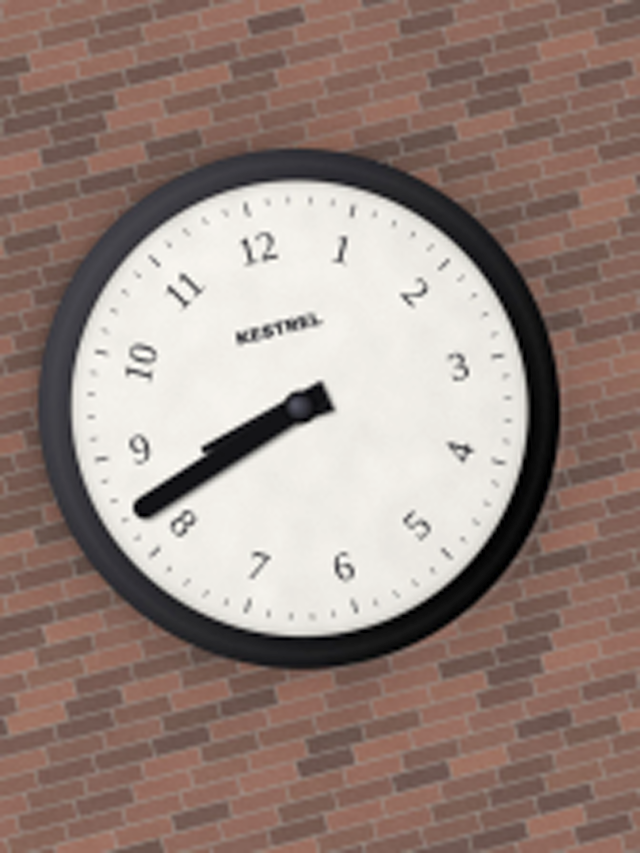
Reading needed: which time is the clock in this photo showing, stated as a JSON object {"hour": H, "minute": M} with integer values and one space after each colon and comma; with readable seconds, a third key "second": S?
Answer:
{"hour": 8, "minute": 42}
